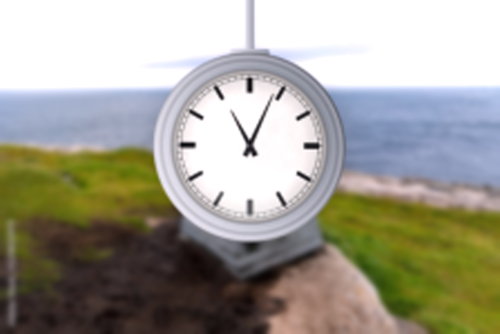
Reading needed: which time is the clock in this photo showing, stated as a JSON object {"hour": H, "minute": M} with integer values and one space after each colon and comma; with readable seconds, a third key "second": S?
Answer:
{"hour": 11, "minute": 4}
